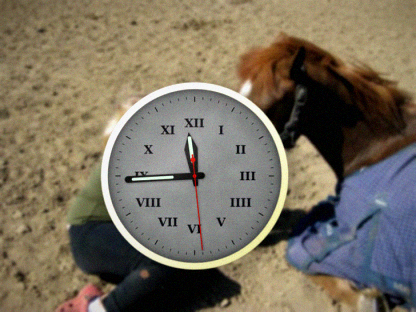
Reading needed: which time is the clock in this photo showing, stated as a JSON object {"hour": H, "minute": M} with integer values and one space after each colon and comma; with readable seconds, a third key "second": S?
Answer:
{"hour": 11, "minute": 44, "second": 29}
